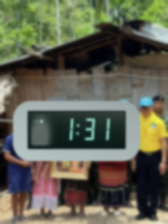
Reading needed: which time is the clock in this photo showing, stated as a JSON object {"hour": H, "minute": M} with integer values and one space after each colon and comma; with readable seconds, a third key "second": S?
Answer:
{"hour": 1, "minute": 31}
